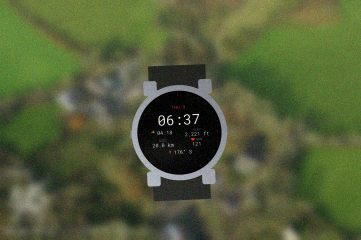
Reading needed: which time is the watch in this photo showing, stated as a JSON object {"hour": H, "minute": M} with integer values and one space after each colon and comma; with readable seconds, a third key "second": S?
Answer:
{"hour": 6, "minute": 37}
